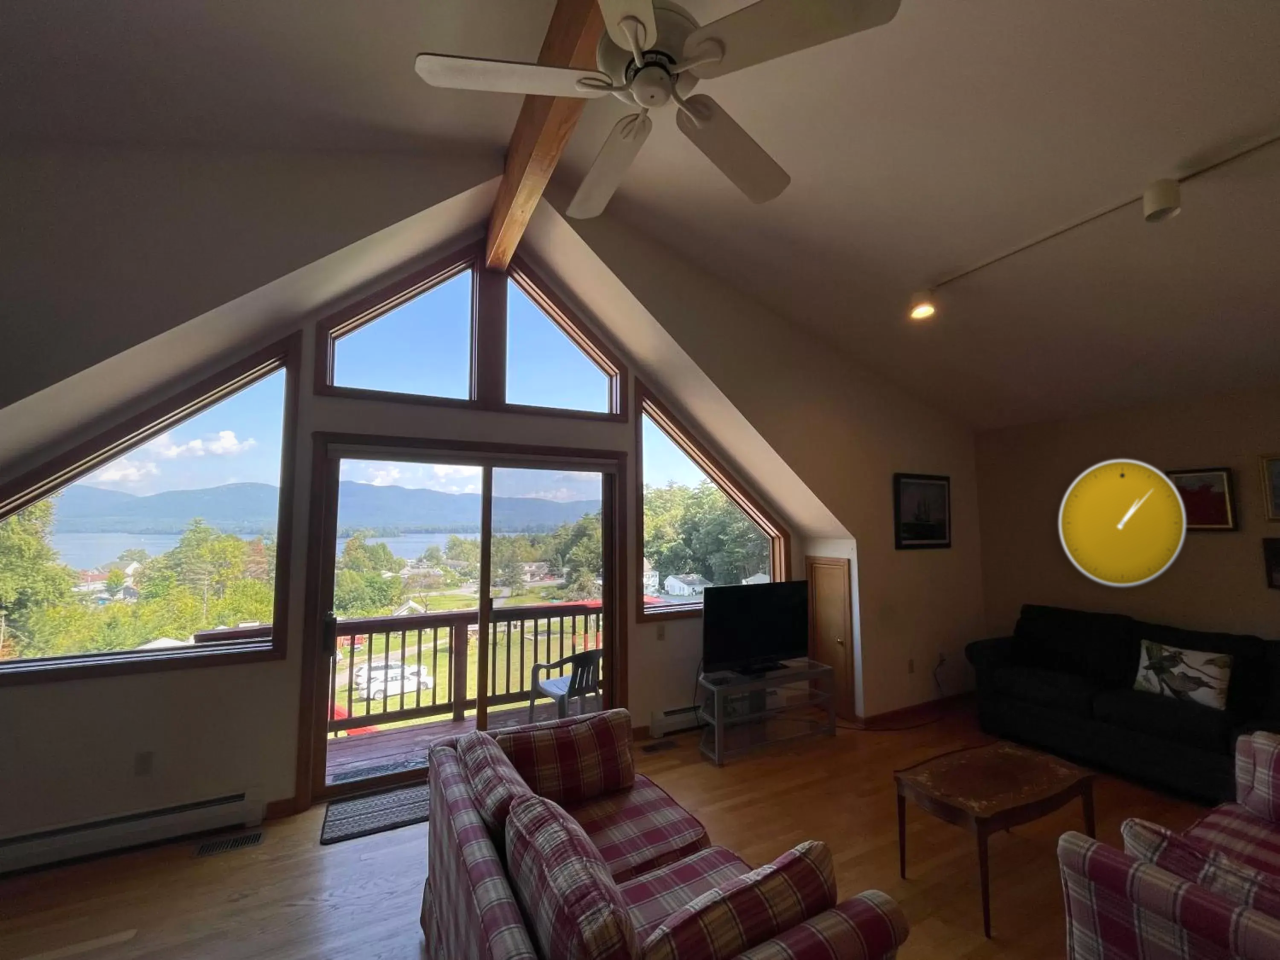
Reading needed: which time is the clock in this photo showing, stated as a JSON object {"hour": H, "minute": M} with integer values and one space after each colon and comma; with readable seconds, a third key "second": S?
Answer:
{"hour": 1, "minute": 7}
